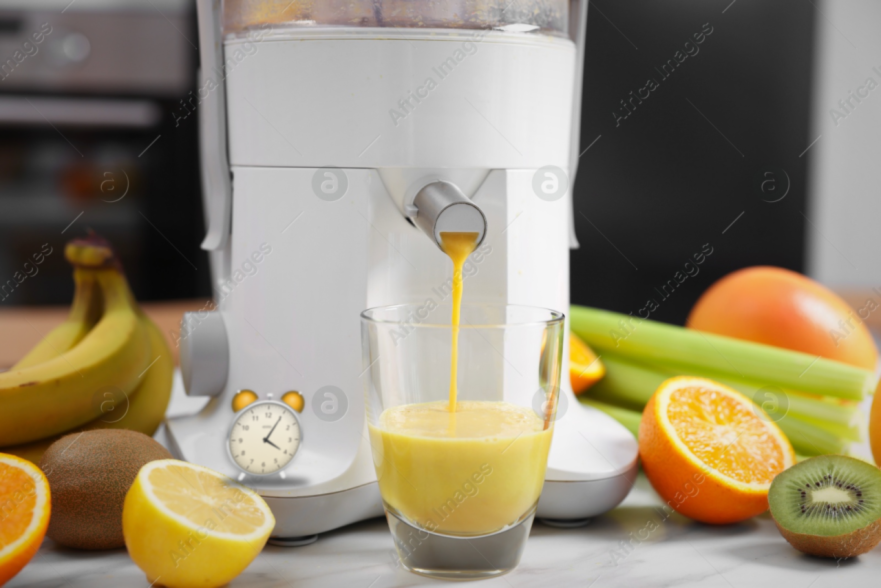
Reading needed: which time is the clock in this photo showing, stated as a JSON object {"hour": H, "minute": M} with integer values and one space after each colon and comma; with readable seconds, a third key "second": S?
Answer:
{"hour": 4, "minute": 5}
